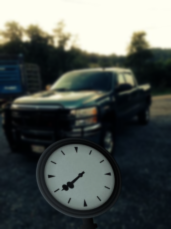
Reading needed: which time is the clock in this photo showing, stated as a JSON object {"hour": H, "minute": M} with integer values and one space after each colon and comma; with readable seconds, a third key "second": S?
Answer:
{"hour": 7, "minute": 39}
